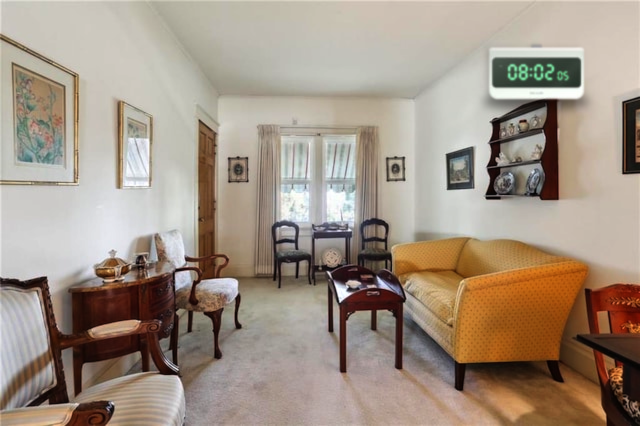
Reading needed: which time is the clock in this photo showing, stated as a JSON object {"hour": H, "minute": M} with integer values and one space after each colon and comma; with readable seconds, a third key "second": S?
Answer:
{"hour": 8, "minute": 2}
